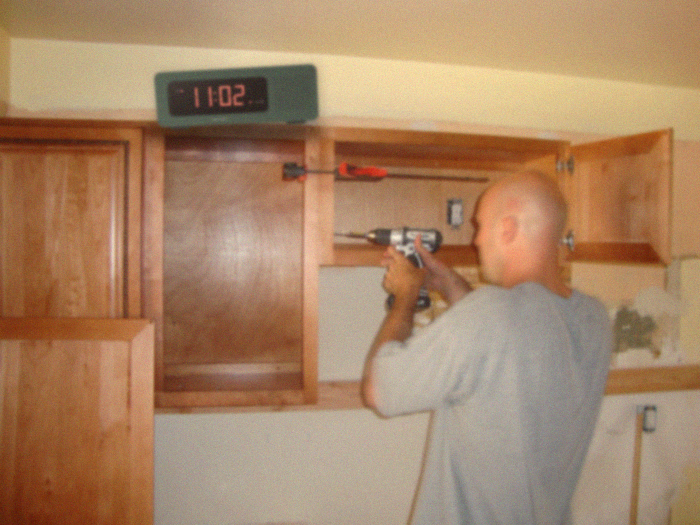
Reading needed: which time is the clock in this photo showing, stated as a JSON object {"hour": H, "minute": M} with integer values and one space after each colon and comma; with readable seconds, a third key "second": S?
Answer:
{"hour": 11, "minute": 2}
